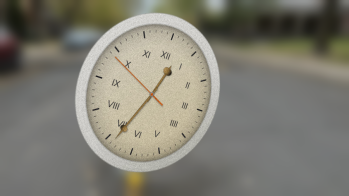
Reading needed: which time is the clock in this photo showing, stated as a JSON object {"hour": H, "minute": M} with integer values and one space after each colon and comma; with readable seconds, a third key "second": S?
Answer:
{"hour": 12, "minute": 33, "second": 49}
